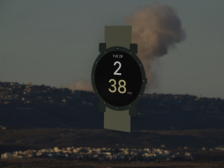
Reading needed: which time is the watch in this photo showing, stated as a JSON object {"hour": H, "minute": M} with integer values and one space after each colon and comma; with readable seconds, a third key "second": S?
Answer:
{"hour": 2, "minute": 38}
